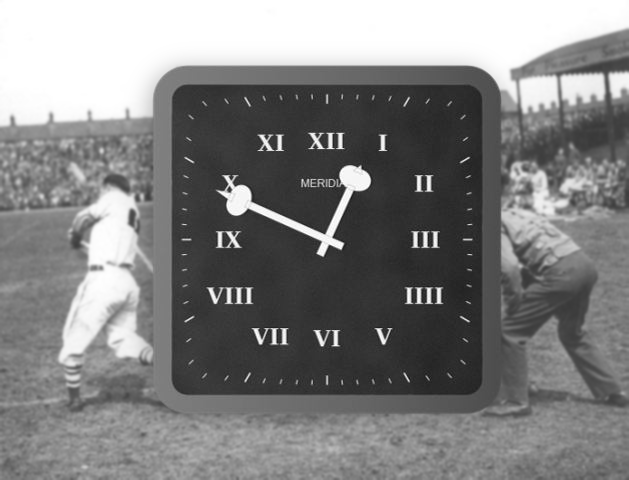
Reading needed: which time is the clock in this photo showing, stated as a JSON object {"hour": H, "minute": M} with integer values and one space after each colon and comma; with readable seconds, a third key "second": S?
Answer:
{"hour": 12, "minute": 49}
